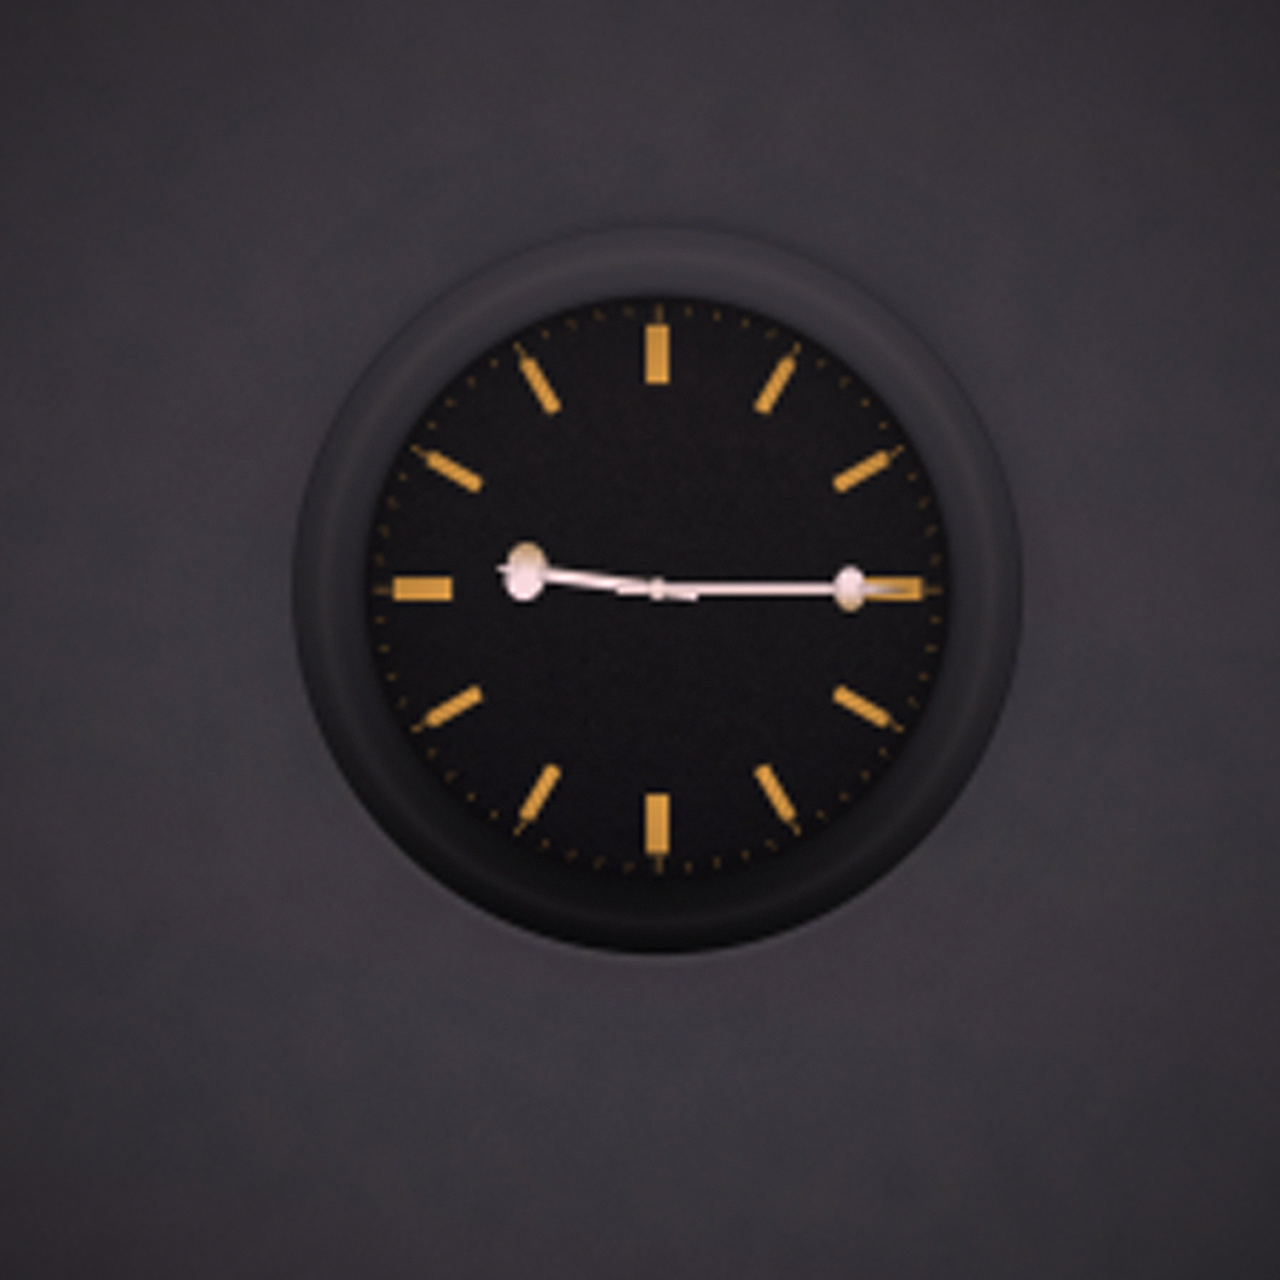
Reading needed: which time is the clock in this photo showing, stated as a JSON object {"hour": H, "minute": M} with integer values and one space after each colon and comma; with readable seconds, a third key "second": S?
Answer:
{"hour": 9, "minute": 15}
